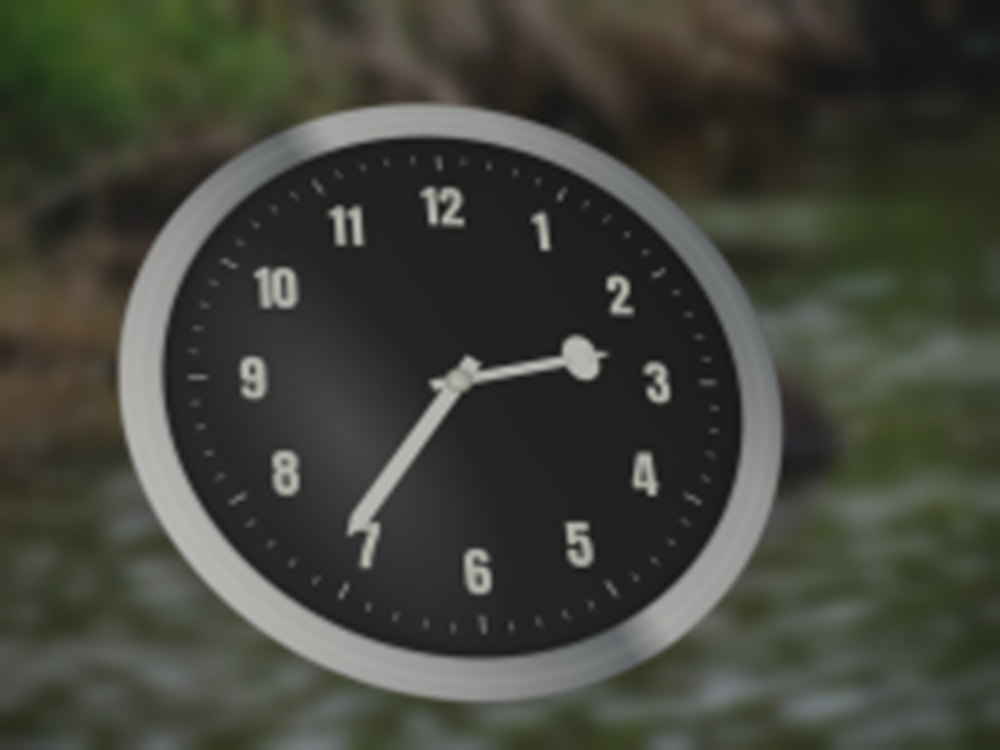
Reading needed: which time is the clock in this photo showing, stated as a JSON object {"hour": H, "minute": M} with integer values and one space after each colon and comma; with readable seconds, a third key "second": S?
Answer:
{"hour": 2, "minute": 36}
